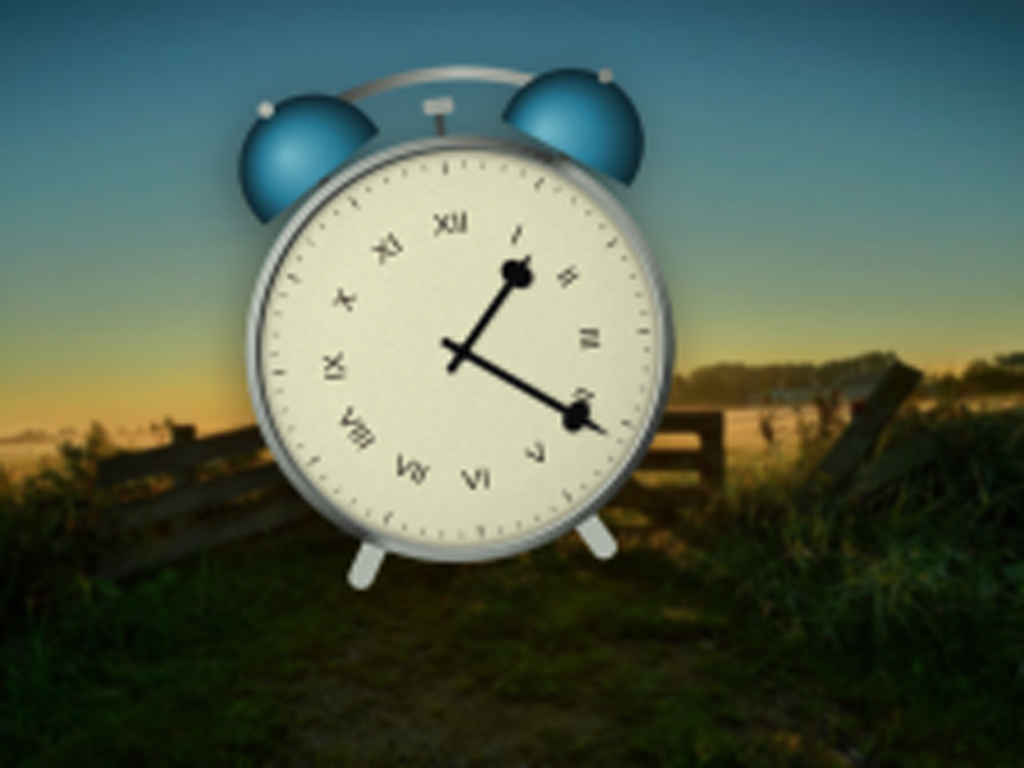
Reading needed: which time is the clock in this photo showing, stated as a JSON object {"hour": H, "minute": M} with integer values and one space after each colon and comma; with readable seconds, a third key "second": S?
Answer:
{"hour": 1, "minute": 21}
